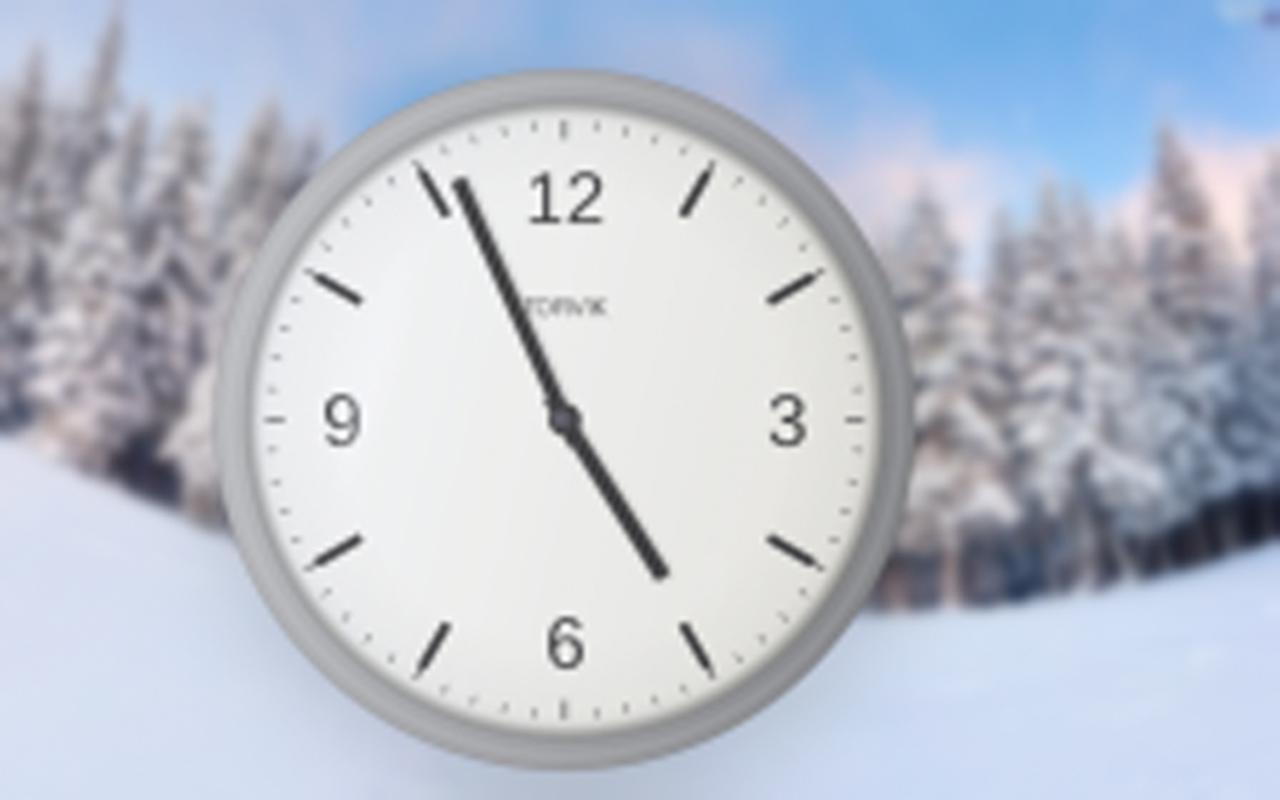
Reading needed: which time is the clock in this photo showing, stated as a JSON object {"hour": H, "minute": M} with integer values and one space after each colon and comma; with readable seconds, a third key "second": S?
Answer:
{"hour": 4, "minute": 56}
